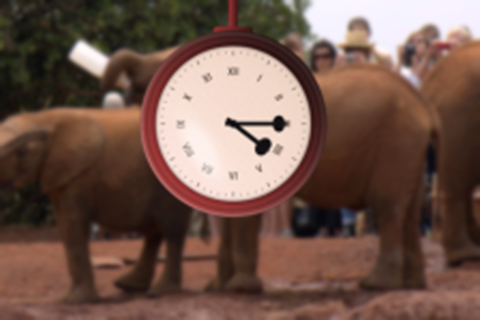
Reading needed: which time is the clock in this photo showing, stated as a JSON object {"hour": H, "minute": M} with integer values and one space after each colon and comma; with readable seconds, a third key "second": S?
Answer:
{"hour": 4, "minute": 15}
